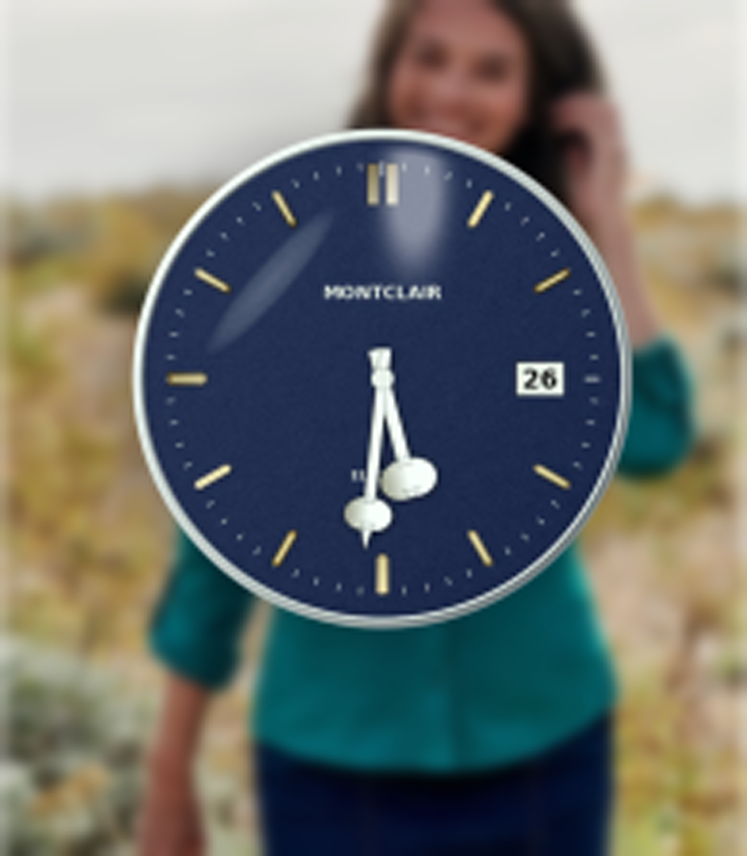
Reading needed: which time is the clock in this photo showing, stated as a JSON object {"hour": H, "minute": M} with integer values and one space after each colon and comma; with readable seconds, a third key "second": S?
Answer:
{"hour": 5, "minute": 31}
